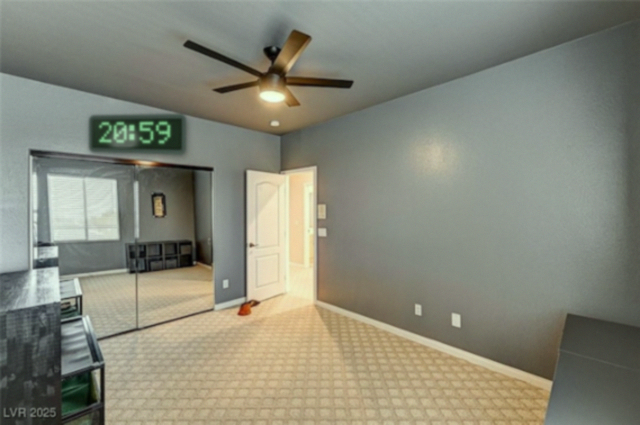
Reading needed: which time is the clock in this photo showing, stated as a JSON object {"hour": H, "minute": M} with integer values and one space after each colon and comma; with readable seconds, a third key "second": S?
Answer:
{"hour": 20, "minute": 59}
